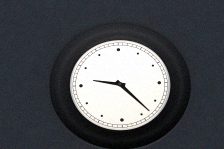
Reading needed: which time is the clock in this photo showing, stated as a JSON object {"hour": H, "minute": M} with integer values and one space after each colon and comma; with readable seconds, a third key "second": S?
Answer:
{"hour": 9, "minute": 23}
